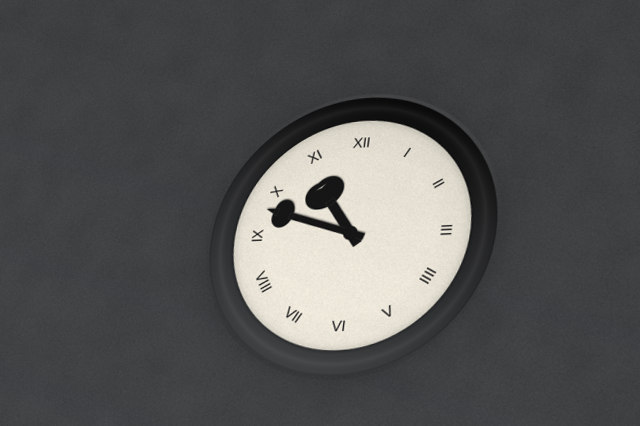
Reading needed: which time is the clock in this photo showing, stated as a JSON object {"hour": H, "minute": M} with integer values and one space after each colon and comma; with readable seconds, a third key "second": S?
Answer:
{"hour": 10, "minute": 48}
